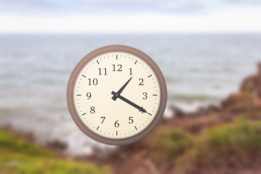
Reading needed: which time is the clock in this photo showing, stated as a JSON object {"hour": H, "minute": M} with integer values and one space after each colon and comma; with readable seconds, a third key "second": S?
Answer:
{"hour": 1, "minute": 20}
